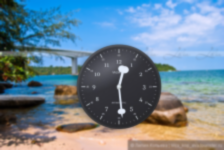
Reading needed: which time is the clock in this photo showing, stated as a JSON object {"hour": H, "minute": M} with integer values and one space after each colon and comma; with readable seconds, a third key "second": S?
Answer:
{"hour": 12, "minute": 29}
